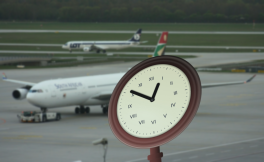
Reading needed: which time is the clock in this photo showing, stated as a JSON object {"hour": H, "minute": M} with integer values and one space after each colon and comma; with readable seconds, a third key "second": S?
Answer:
{"hour": 12, "minute": 51}
